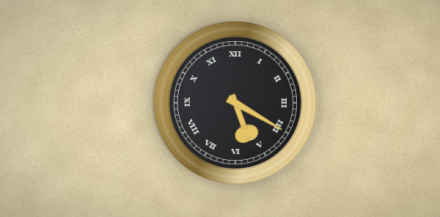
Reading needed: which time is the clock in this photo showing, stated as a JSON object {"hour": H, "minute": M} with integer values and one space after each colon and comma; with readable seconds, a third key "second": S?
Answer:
{"hour": 5, "minute": 20}
